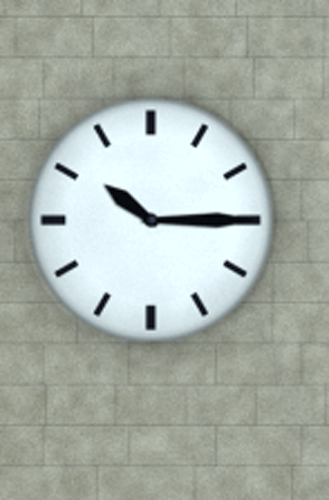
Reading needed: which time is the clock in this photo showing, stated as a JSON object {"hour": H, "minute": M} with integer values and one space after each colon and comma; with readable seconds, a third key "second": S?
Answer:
{"hour": 10, "minute": 15}
